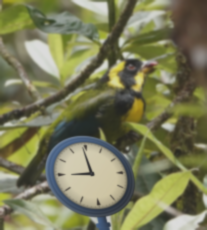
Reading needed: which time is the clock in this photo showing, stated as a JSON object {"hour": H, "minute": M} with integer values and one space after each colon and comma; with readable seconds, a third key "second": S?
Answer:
{"hour": 8, "minute": 59}
